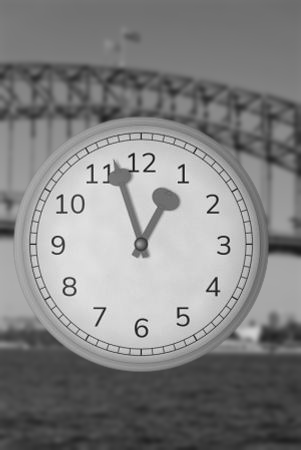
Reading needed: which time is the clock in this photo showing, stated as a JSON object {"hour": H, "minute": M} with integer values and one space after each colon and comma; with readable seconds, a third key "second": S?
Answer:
{"hour": 12, "minute": 57}
